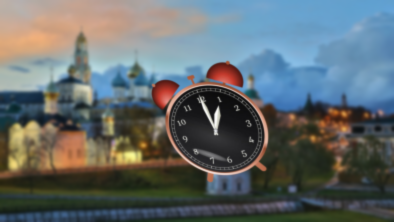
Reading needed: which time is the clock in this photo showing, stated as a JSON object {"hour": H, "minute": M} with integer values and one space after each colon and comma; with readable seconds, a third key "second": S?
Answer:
{"hour": 1, "minute": 0}
